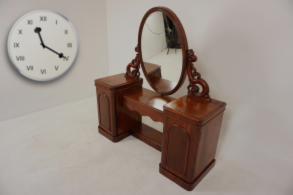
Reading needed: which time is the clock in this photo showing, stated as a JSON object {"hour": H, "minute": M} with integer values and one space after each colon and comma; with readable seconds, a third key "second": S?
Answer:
{"hour": 11, "minute": 20}
